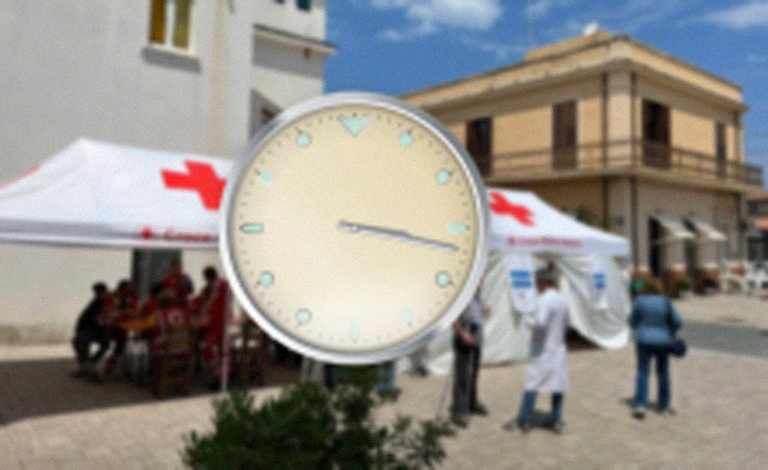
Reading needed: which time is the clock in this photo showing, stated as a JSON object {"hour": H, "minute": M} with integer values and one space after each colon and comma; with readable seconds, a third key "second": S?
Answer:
{"hour": 3, "minute": 17}
